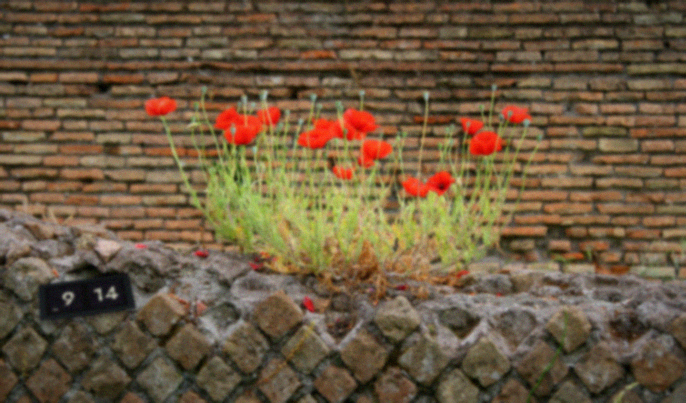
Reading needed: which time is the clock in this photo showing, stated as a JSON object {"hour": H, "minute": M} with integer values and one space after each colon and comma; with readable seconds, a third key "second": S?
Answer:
{"hour": 9, "minute": 14}
